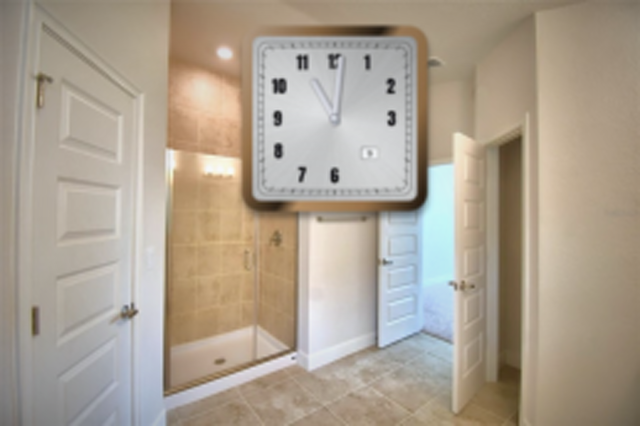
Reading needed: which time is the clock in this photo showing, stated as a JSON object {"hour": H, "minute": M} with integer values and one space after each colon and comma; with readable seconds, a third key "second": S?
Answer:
{"hour": 11, "minute": 1}
